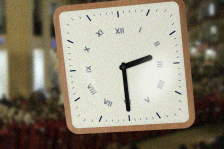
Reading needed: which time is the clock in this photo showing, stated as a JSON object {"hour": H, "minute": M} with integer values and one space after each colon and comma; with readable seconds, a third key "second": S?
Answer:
{"hour": 2, "minute": 30}
